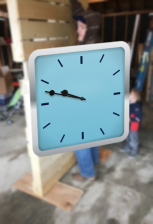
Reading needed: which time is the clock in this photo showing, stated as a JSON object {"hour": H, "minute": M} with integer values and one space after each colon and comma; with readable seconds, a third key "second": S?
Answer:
{"hour": 9, "minute": 48}
